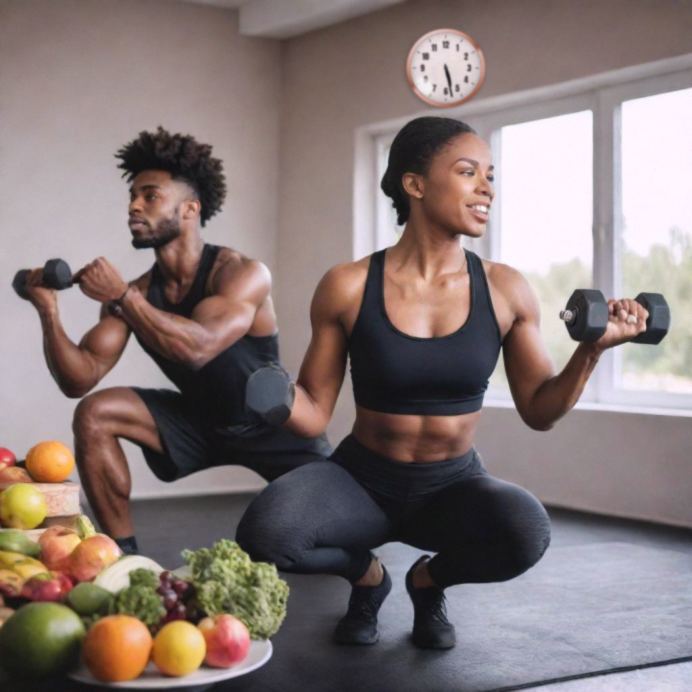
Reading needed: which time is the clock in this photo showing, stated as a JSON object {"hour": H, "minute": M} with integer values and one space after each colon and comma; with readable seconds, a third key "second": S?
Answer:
{"hour": 5, "minute": 28}
